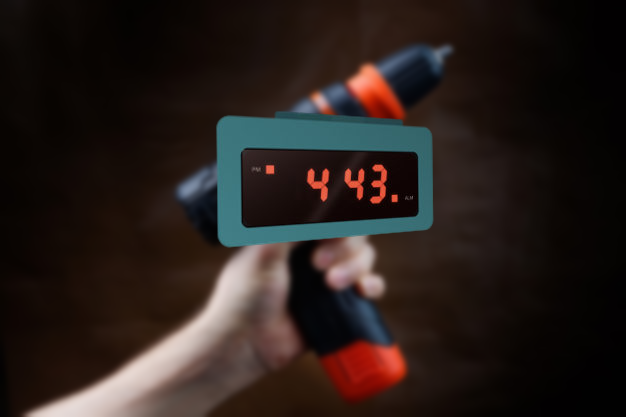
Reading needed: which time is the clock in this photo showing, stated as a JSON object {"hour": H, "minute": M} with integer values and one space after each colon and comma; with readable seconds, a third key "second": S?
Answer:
{"hour": 4, "minute": 43}
